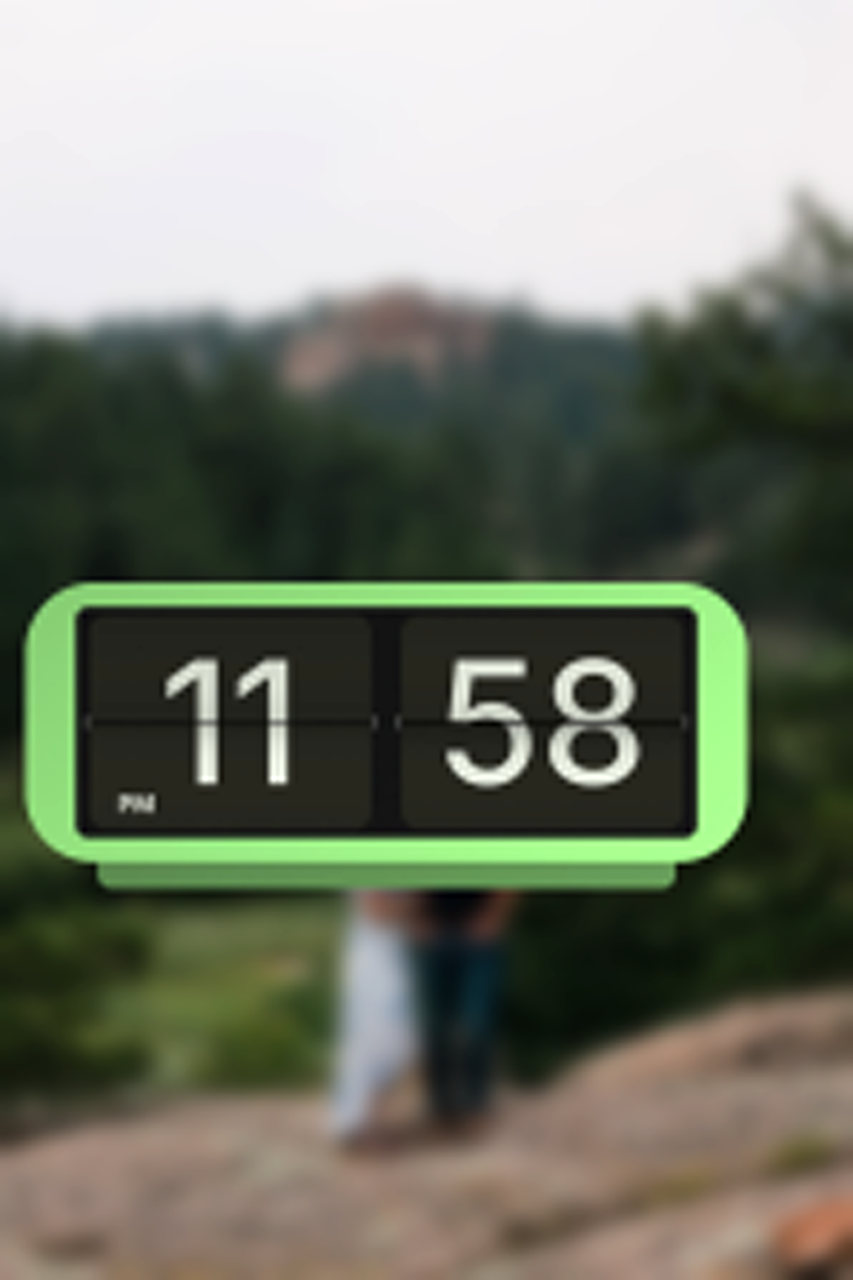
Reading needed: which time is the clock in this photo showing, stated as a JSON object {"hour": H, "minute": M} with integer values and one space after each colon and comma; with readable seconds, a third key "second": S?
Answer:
{"hour": 11, "minute": 58}
